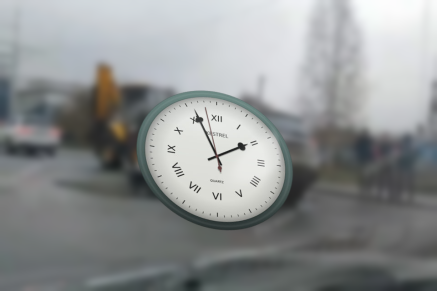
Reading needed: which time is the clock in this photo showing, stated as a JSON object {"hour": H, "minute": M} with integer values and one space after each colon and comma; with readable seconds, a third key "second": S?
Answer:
{"hour": 1, "minute": 55, "second": 58}
